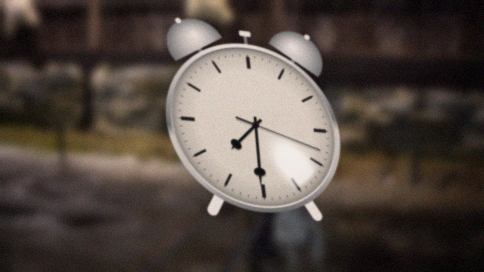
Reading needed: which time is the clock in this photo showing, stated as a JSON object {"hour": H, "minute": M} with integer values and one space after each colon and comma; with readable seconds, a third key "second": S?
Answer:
{"hour": 7, "minute": 30, "second": 18}
